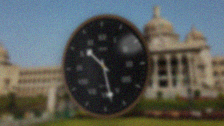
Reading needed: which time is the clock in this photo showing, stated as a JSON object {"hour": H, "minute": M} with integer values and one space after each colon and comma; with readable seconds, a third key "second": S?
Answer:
{"hour": 10, "minute": 28}
